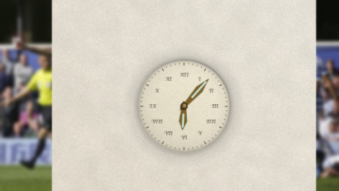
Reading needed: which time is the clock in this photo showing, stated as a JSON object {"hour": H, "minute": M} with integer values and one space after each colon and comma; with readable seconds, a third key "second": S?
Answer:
{"hour": 6, "minute": 7}
